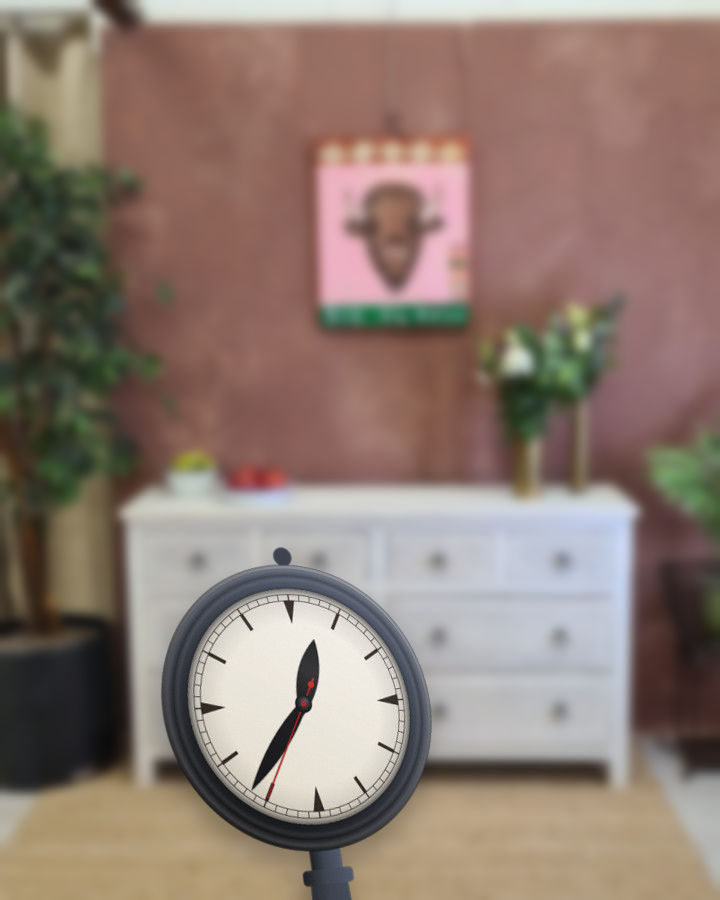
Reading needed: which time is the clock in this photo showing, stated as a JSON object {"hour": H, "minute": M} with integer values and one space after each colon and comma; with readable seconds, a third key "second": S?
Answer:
{"hour": 12, "minute": 36, "second": 35}
